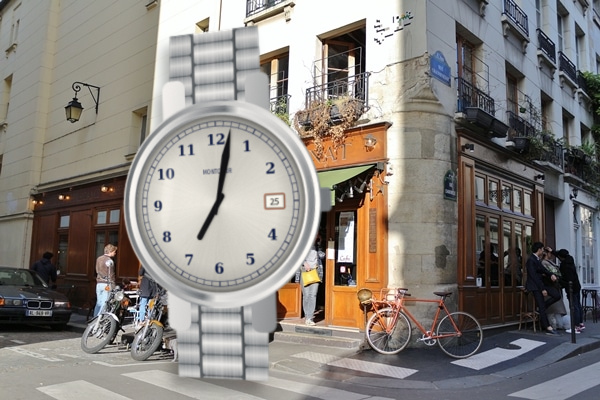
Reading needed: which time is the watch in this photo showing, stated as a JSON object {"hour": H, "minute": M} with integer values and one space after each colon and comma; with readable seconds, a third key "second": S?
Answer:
{"hour": 7, "minute": 2}
